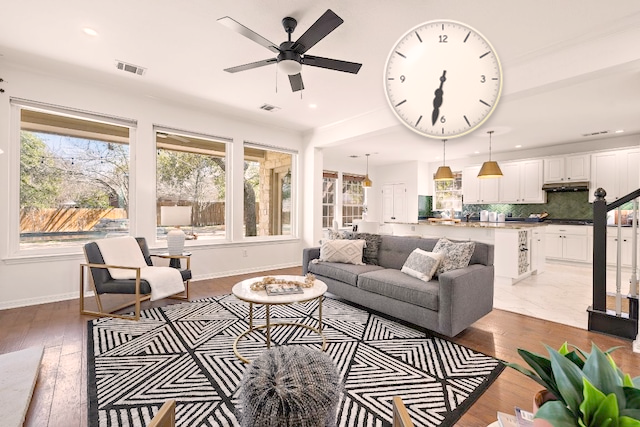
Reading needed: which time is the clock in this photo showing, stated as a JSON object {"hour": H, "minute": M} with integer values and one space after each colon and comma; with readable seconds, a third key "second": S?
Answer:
{"hour": 6, "minute": 32}
